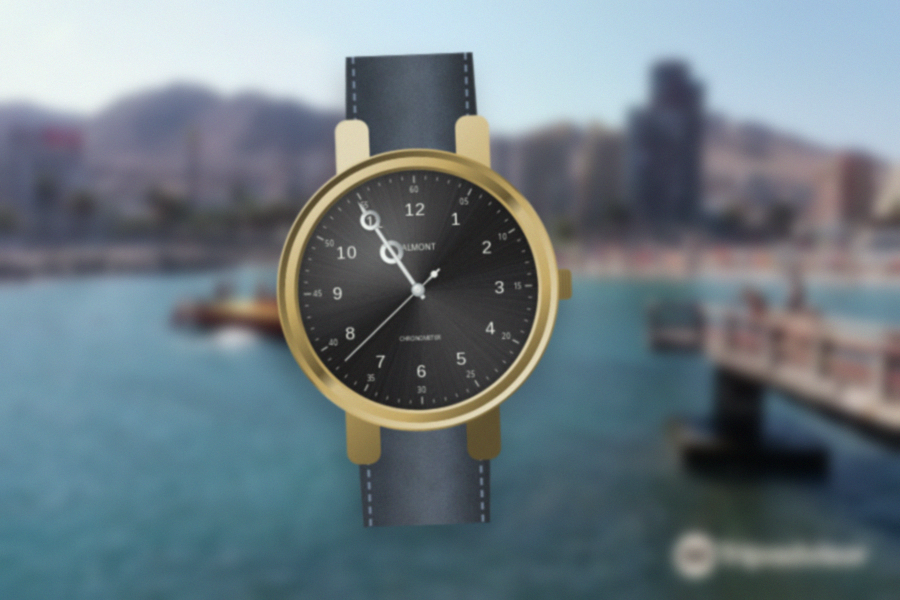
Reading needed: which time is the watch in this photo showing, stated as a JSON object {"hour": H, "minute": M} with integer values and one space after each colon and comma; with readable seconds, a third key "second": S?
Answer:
{"hour": 10, "minute": 54, "second": 38}
